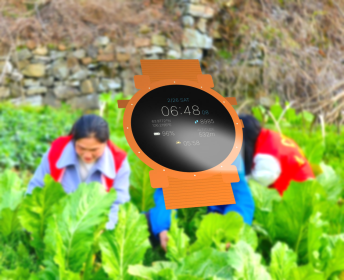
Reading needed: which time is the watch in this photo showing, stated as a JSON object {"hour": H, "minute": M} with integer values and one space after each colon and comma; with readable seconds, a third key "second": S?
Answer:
{"hour": 6, "minute": 48}
